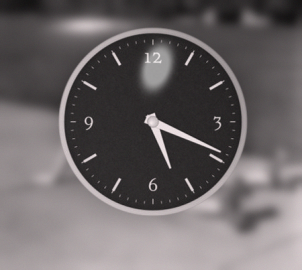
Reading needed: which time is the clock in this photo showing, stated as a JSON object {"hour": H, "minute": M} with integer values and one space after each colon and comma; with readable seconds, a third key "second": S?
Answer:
{"hour": 5, "minute": 19}
